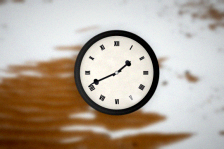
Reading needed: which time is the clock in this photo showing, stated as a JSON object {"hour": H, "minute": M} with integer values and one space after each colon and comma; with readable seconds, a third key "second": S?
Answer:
{"hour": 1, "minute": 41}
